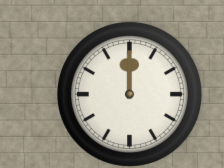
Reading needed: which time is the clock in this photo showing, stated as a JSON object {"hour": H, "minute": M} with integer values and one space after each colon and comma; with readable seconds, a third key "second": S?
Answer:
{"hour": 12, "minute": 0}
